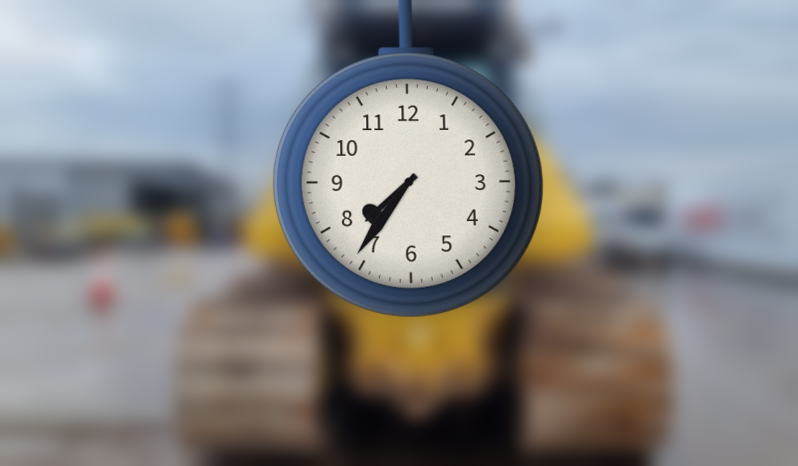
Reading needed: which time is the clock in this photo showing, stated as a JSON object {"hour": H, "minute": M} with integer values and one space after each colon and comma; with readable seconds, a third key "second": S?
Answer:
{"hour": 7, "minute": 36}
